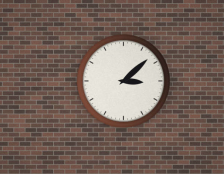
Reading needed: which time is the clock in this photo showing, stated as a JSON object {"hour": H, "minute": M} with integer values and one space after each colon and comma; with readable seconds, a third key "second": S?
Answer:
{"hour": 3, "minute": 8}
